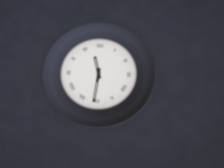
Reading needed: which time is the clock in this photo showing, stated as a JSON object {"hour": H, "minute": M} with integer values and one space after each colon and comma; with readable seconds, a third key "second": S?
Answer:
{"hour": 11, "minute": 31}
